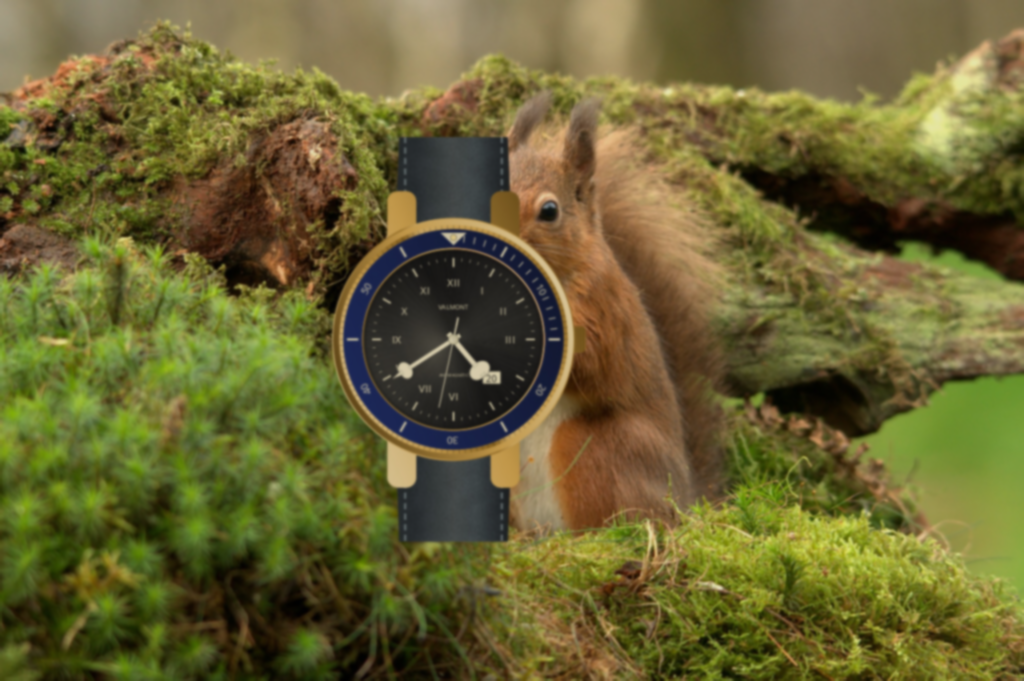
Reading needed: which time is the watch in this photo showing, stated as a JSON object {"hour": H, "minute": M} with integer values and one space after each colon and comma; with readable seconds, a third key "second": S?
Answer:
{"hour": 4, "minute": 39, "second": 32}
